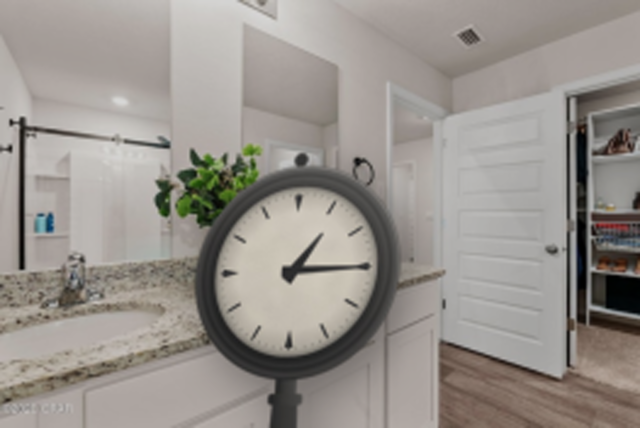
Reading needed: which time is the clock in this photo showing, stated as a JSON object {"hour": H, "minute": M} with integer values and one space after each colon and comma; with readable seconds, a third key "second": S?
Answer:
{"hour": 1, "minute": 15}
